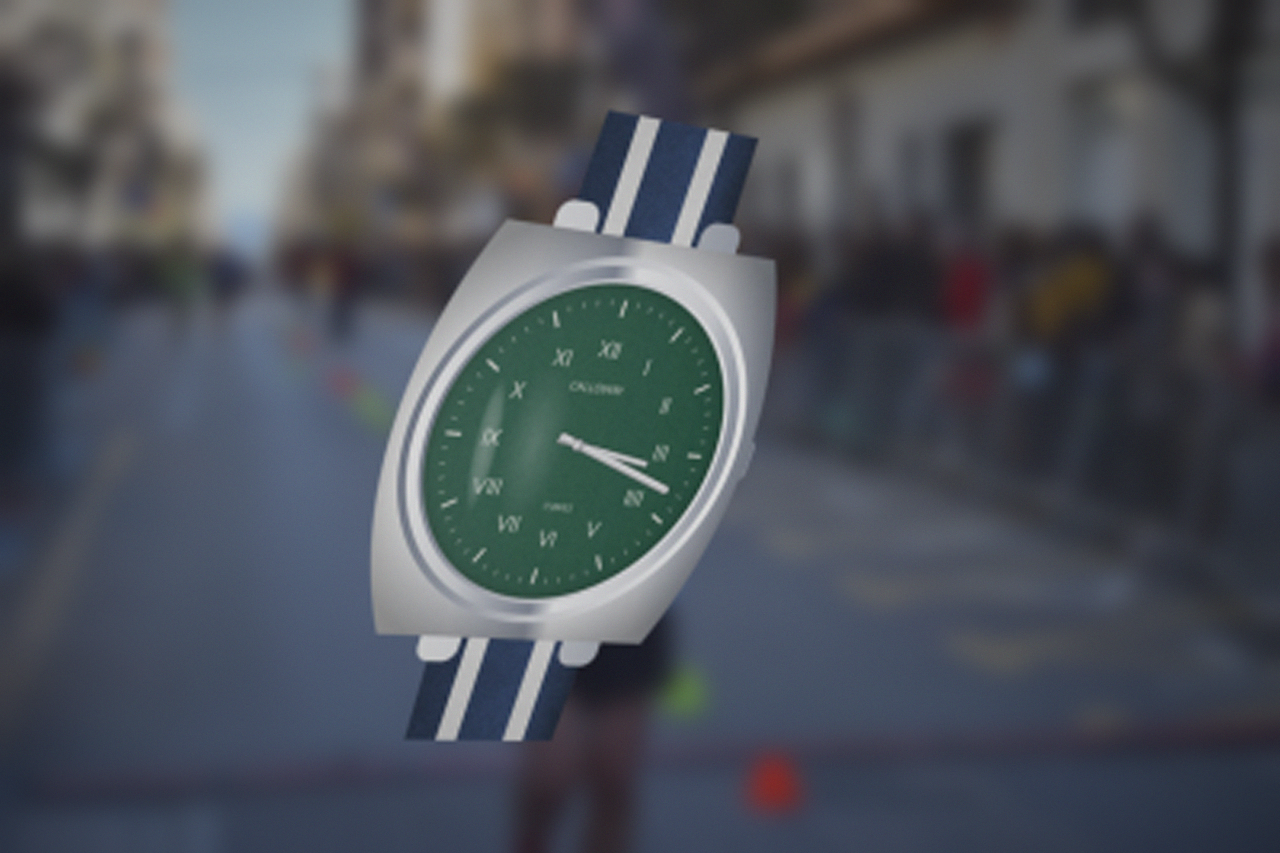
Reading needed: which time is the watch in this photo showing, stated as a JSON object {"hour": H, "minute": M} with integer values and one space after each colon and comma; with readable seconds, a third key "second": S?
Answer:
{"hour": 3, "minute": 18}
